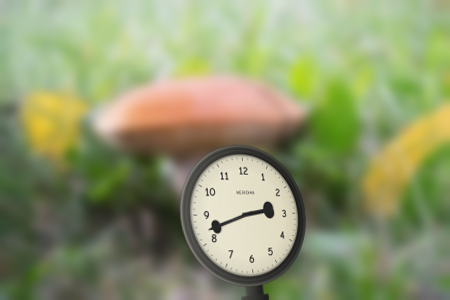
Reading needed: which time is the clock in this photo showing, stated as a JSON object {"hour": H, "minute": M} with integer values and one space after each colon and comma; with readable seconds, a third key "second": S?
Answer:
{"hour": 2, "minute": 42}
